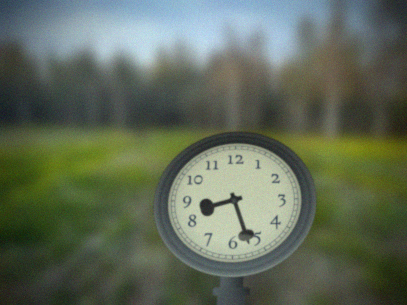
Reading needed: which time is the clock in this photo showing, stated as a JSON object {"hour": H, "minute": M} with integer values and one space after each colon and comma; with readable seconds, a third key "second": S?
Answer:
{"hour": 8, "minute": 27}
